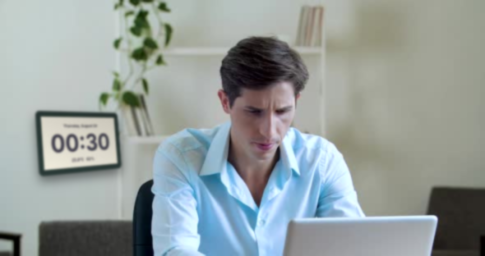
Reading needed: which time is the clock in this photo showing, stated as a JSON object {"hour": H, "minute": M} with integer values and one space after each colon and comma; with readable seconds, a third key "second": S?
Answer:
{"hour": 0, "minute": 30}
